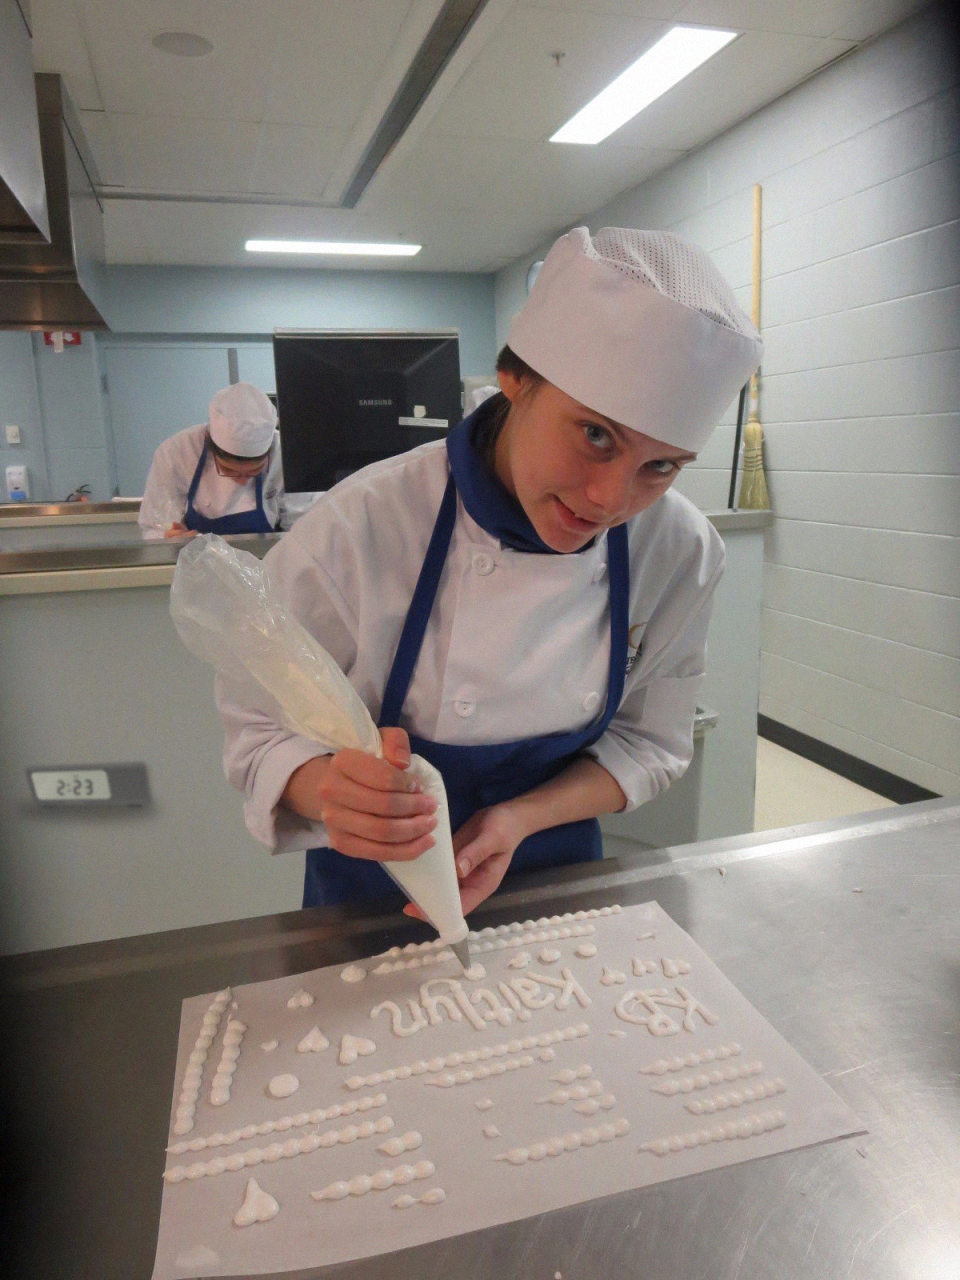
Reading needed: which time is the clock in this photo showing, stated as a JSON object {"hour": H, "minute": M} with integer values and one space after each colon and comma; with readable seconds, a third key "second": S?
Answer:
{"hour": 2, "minute": 23}
